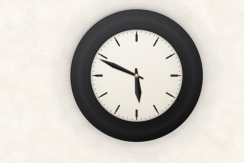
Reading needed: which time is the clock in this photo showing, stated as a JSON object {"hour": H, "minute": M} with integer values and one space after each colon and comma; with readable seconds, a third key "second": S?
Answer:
{"hour": 5, "minute": 49}
